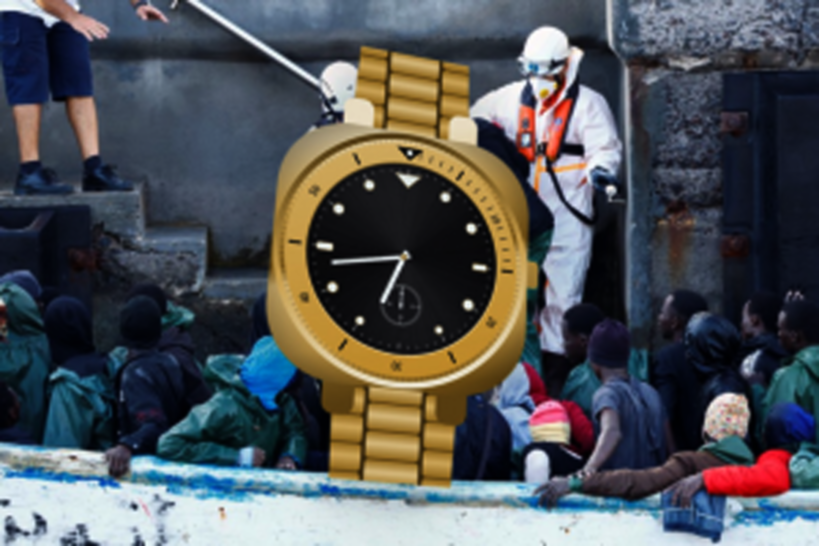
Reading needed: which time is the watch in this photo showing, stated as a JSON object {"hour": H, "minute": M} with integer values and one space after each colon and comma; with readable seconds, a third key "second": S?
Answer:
{"hour": 6, "minute": 43}
